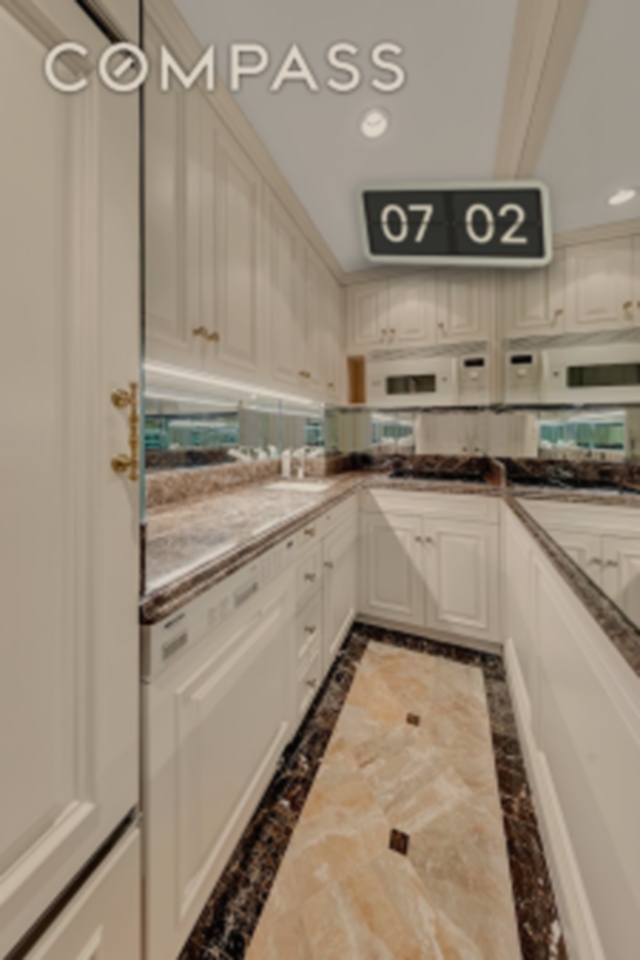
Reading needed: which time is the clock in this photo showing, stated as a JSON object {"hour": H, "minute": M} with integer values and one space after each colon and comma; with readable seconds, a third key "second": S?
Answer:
{"hour": 7, "minute": 2}
